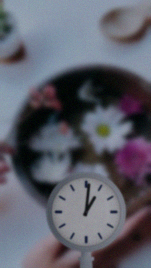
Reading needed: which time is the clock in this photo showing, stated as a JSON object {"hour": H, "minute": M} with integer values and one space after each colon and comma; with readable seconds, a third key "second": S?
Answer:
{"hour": 1, "minute": 1}
